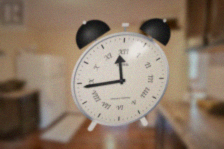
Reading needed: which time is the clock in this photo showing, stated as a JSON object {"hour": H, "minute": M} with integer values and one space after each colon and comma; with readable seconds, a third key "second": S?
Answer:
{"hour": 11, "minute": 44}
